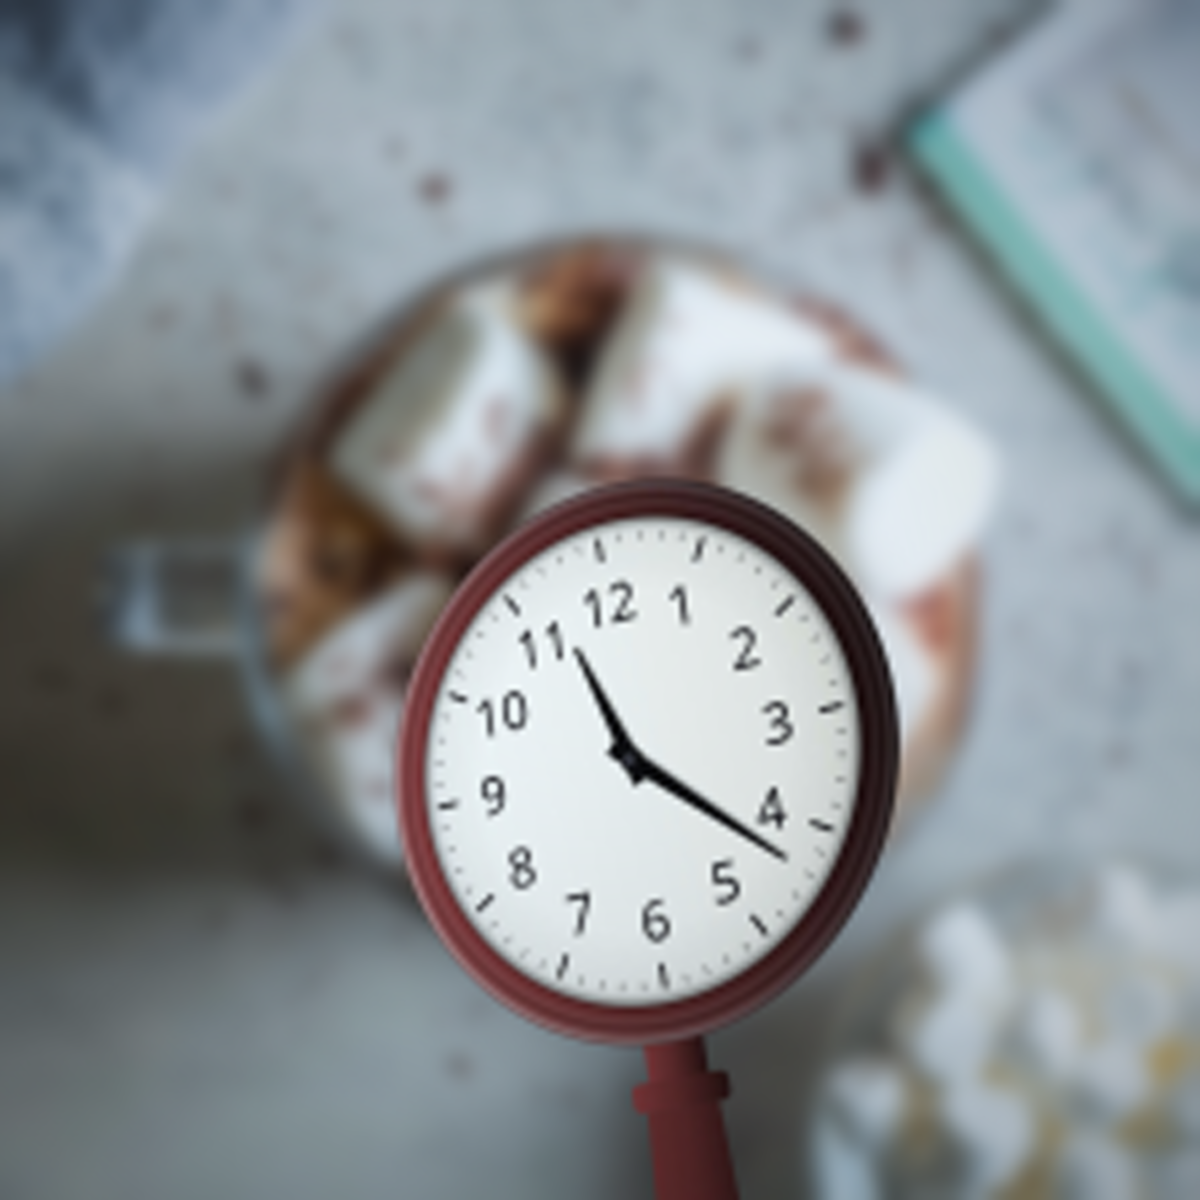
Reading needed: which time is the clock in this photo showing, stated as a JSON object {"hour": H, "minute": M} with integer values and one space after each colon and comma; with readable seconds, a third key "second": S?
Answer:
{"hour": 11, "minute": 22}
